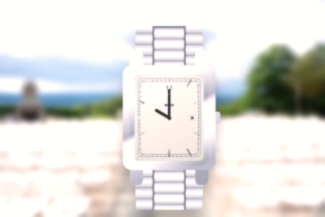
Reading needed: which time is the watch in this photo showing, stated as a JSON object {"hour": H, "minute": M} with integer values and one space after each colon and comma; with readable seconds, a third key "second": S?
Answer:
{"hour": 10, "minute": 0}
